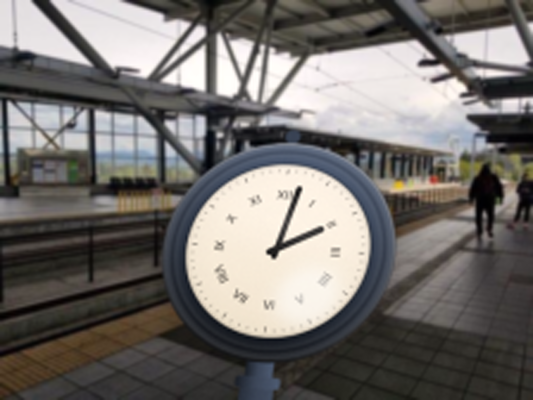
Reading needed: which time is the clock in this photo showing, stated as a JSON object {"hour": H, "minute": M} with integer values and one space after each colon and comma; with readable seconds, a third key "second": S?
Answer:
{"hour": 2, "minute": 2}
